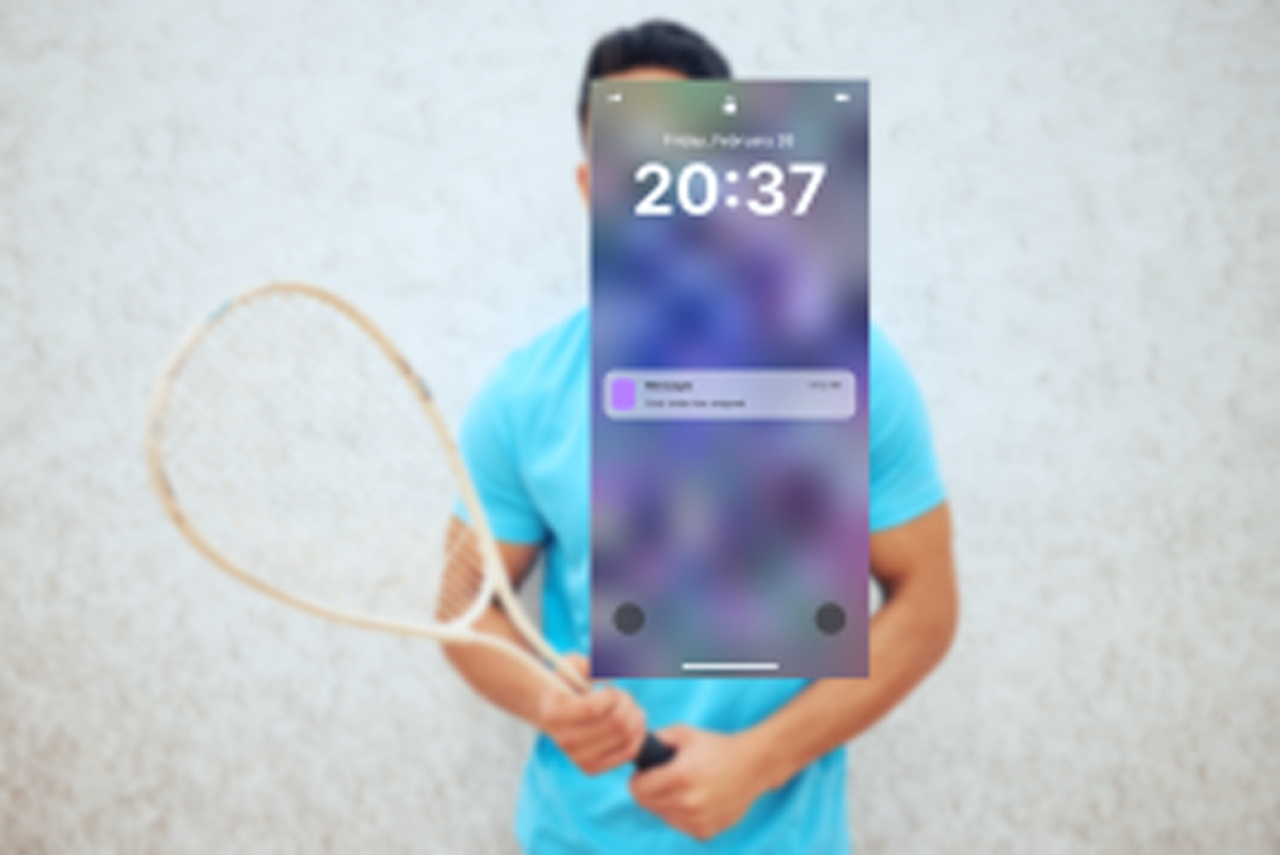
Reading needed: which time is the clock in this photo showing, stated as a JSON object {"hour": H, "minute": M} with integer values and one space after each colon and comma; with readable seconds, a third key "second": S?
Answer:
{"hour": 20, "minute": 37}
